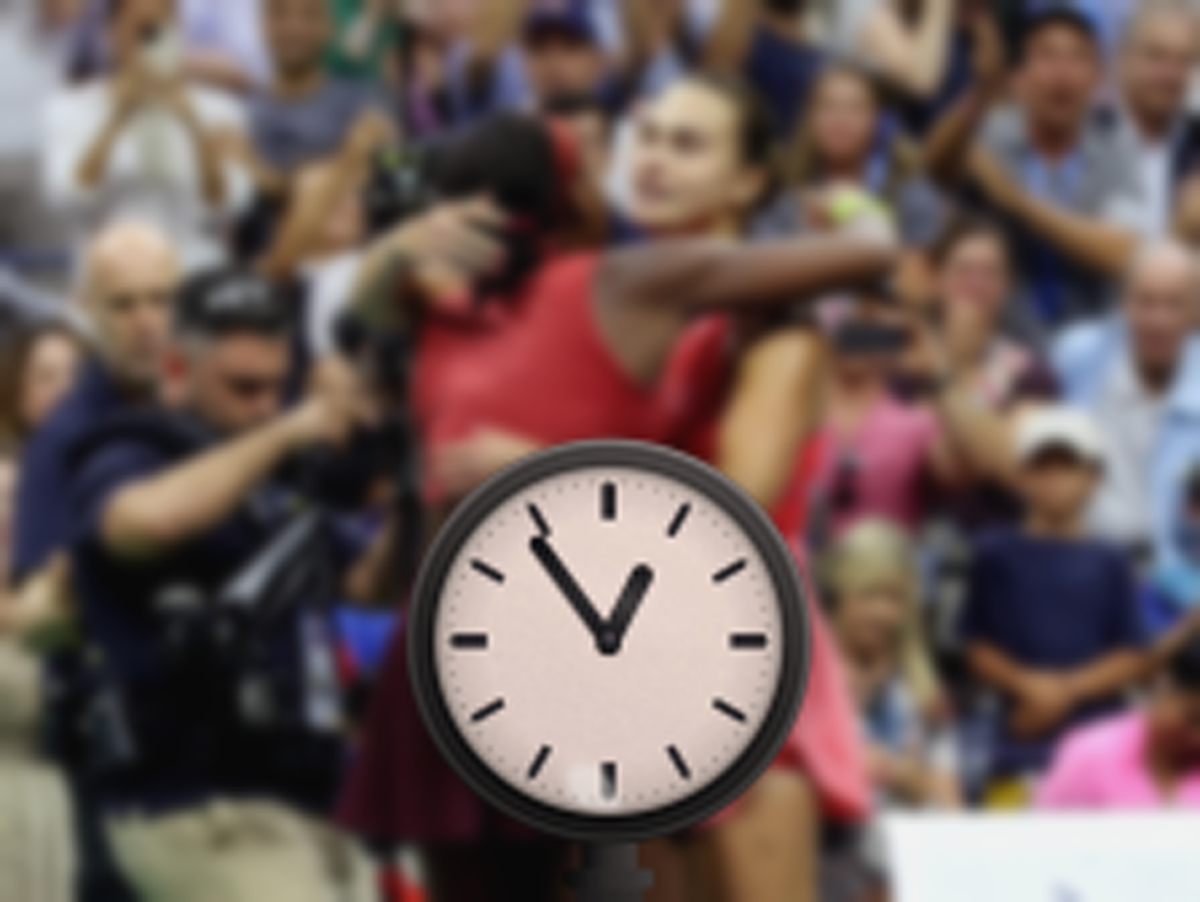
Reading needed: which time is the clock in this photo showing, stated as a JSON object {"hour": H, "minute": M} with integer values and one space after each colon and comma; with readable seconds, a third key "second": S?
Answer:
{"hour": 12, "minute": 54}
